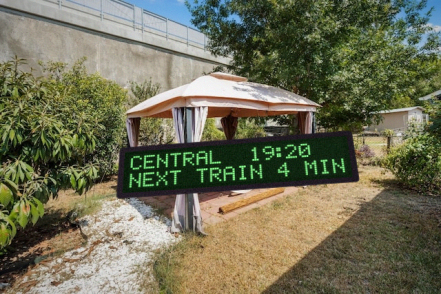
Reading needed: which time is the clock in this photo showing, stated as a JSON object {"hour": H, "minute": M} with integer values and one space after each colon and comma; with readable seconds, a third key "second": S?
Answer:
{"hour": 19, "minute": 20}
